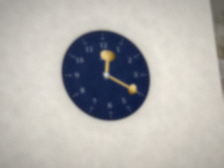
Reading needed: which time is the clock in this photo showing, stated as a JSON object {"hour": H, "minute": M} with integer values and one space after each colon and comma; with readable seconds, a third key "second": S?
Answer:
{"hour": 12, "minute": 20}
